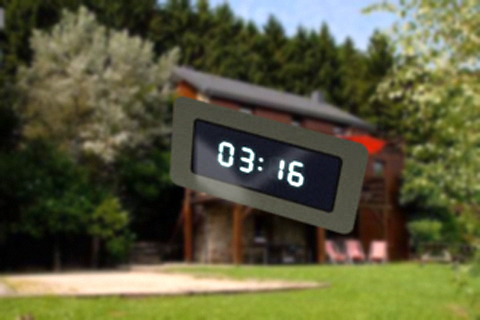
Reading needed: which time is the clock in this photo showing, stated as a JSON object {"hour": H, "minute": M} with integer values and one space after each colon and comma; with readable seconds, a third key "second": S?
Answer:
{"hour": 3, "minute": 16}
